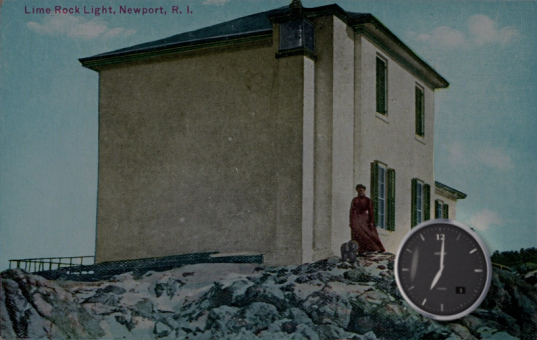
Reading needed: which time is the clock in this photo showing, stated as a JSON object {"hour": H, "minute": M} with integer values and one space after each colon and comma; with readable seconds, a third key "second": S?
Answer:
{"hour": 7, "minute": 1}
